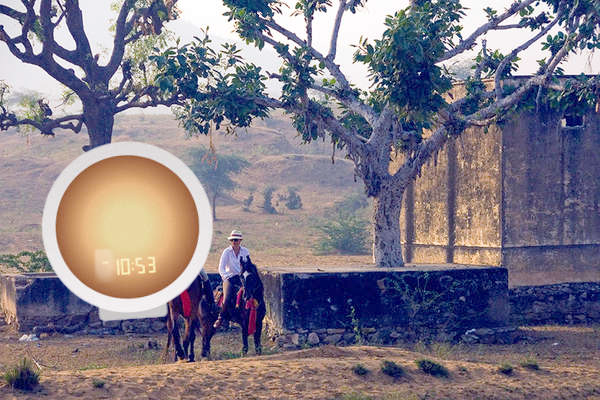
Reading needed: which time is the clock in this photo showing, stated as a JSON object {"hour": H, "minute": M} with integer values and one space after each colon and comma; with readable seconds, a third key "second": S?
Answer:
{"hour": 10, "minute": 53}
